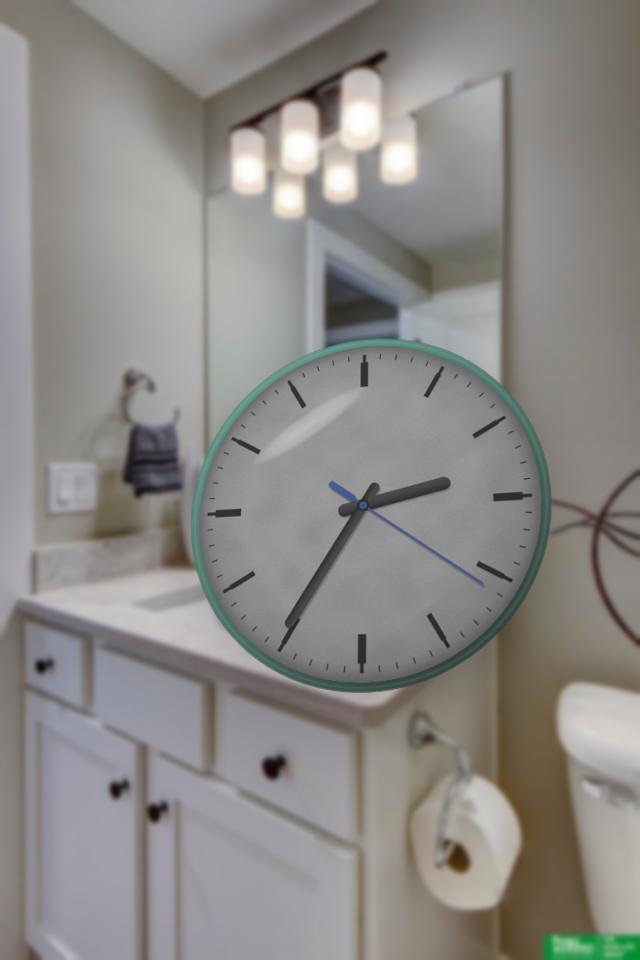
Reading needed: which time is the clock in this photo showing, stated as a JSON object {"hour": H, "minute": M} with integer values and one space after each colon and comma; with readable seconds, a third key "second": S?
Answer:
{"hour": 2, "minute": 35, "second": 21}
